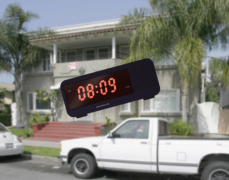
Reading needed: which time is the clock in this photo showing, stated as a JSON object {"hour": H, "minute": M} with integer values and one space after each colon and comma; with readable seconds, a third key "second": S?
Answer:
{"hour": 8, "minute": 9}
